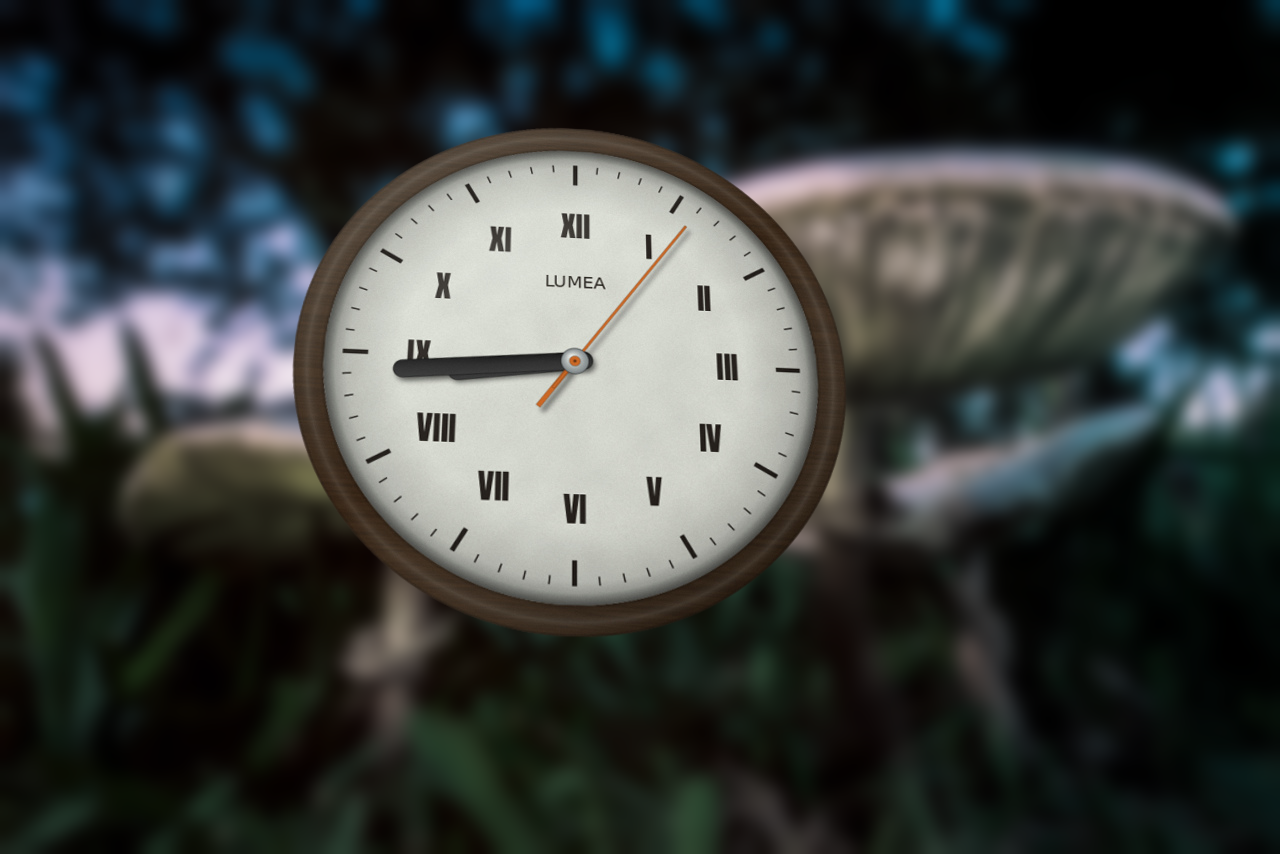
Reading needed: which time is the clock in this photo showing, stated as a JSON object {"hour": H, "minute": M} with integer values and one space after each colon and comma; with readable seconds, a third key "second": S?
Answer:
{"hour": 8, "minute": 44, "second": 6}
